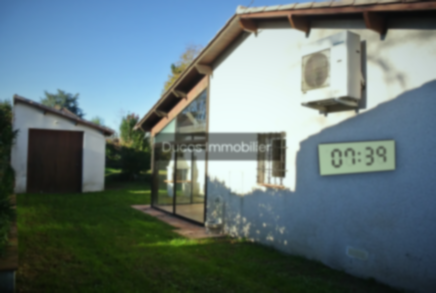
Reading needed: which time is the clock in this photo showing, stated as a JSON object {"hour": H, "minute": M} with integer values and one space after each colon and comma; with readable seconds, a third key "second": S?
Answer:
{"hour": 7, "minute": 39}
